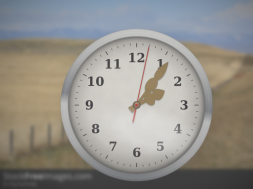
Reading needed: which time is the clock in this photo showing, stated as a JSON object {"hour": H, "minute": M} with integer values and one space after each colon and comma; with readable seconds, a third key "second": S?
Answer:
{"hour": 2, "minute": 6, "second": 2}
